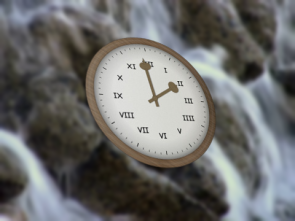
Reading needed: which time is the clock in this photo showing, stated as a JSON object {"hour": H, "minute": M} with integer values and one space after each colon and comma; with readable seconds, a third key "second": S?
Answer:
{"hour": 1, "minute": 59}
